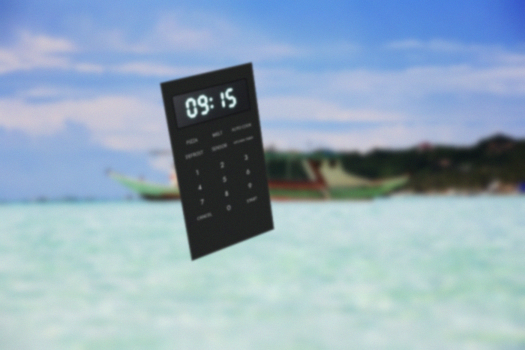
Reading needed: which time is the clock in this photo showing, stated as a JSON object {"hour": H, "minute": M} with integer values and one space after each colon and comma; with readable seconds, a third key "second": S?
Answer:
{"hour": 9, "minute": 15}
